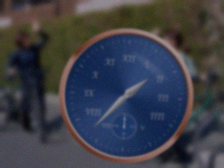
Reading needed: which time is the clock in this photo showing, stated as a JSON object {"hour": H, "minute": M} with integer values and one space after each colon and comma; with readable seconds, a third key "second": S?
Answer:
{"hour": 1, "minute": 37}
